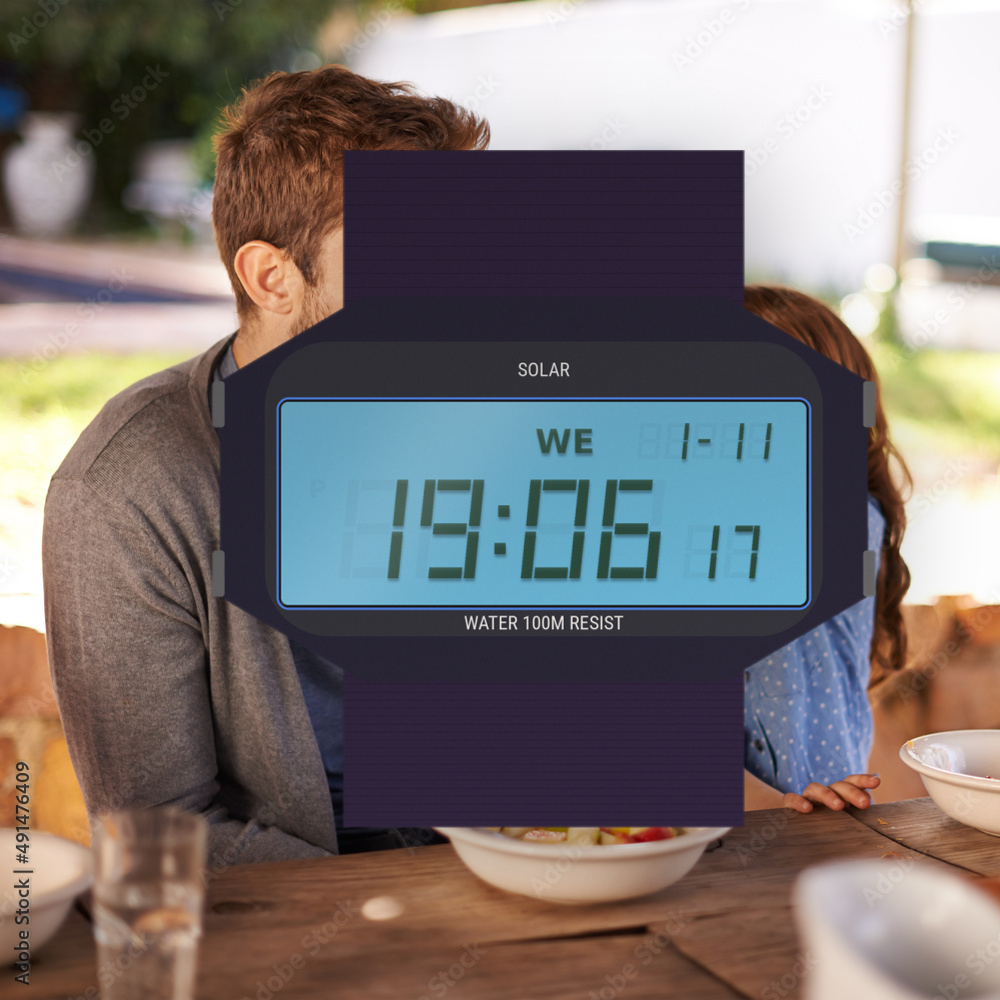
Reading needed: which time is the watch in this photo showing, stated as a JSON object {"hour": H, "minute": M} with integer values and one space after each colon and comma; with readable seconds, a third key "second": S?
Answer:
{"hour": 19, "minute": 6, "second": 17}
